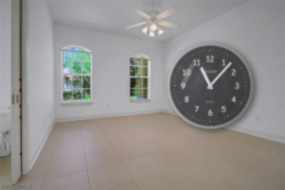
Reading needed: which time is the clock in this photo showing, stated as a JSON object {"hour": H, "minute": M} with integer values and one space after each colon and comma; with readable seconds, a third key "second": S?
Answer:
{"hour": 11, "minute": 7}
